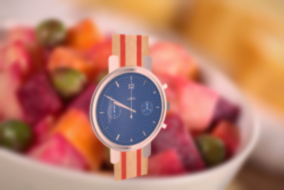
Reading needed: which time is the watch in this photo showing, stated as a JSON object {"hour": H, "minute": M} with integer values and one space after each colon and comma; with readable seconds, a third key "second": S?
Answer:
{"hour": 9, "minute": 50}
